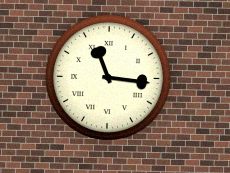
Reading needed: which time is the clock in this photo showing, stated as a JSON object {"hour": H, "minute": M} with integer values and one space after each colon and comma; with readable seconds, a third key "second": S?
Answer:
{"hour": 11, "minute": 16}
